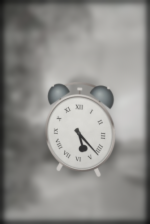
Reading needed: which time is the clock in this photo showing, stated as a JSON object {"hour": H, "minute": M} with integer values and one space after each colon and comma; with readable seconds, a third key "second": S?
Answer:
{"hour": 5, "minute": 22}
